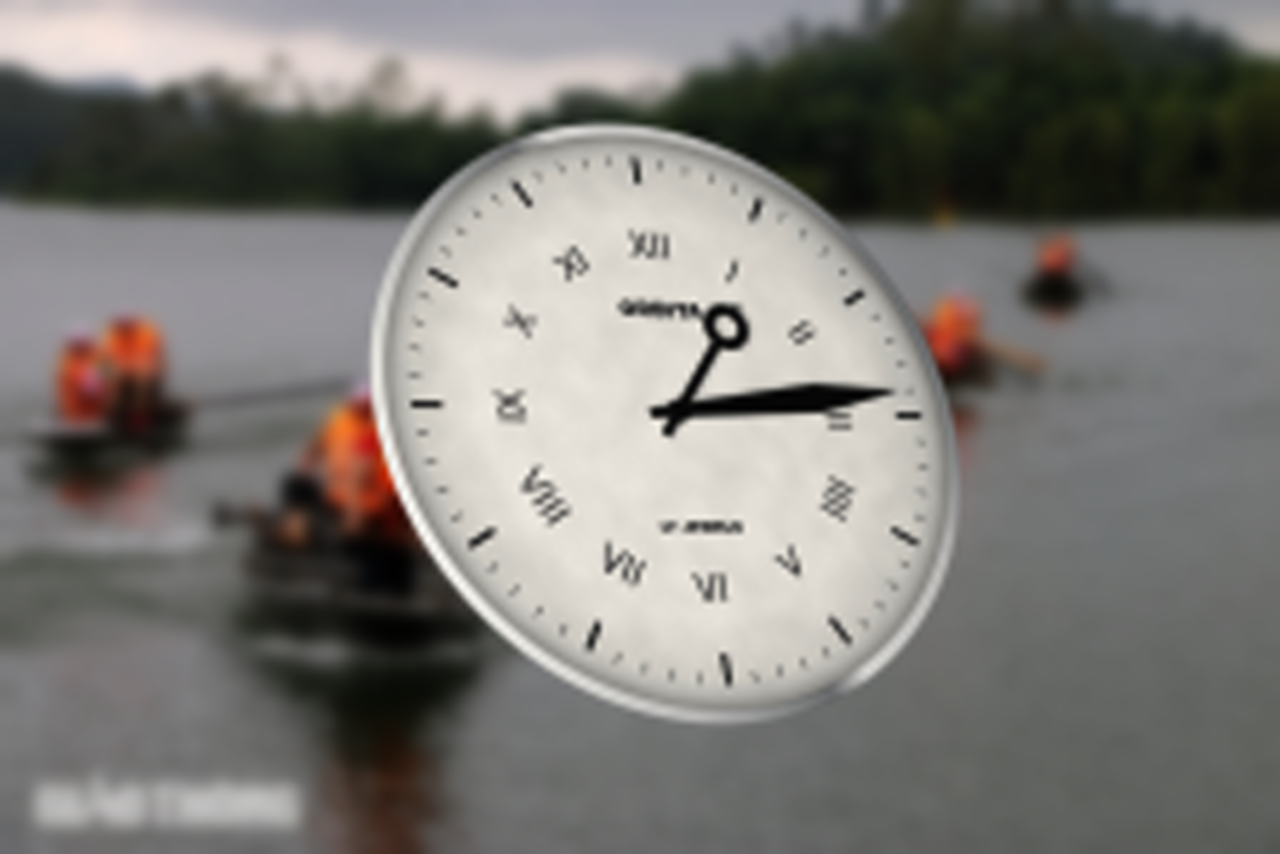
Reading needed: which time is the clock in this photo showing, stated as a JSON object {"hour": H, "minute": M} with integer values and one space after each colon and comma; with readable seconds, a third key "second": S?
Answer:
{"hour": 1, "minute": 14}
